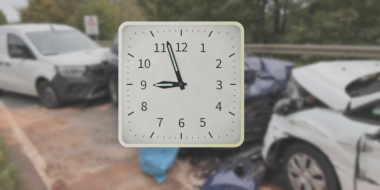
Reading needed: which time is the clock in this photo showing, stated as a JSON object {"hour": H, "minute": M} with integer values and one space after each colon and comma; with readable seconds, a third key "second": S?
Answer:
{"hour": 8, "minute": 57}
